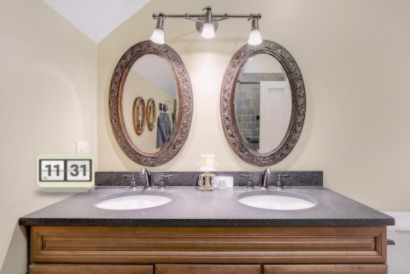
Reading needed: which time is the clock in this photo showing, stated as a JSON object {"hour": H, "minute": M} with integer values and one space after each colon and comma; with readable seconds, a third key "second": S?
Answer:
{"hour": 11, "minute": 31}
